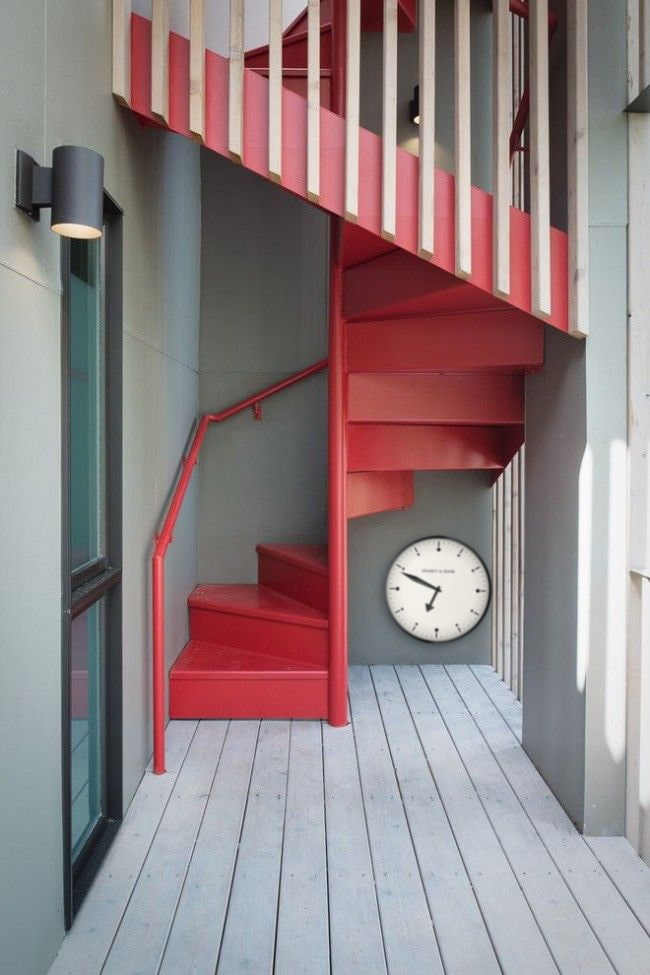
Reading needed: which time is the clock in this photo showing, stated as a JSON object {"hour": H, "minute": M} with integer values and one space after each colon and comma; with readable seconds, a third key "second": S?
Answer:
{"hour": 6, "minute": 49}
